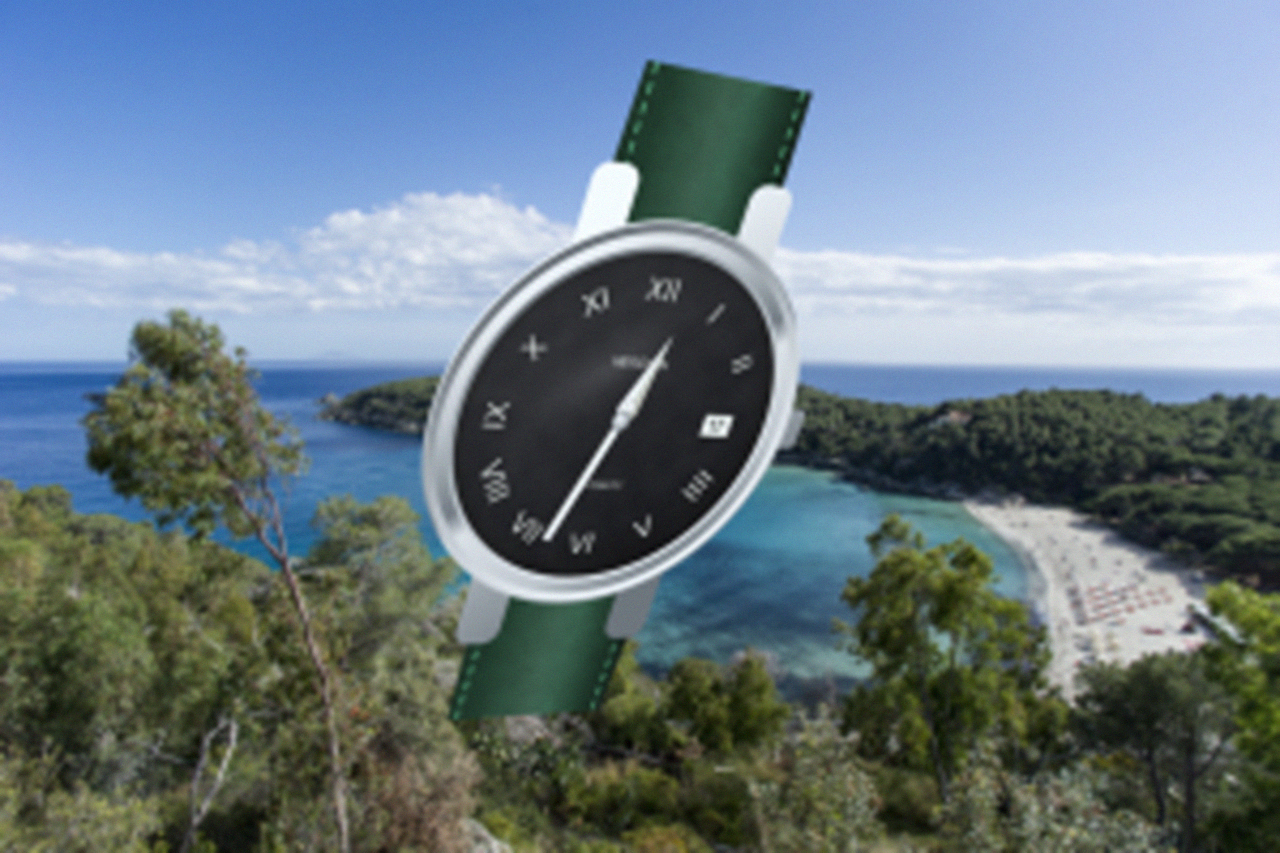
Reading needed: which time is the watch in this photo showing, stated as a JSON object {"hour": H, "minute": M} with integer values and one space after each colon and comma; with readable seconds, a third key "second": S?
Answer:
{"hour": 12, "minute": 33}
